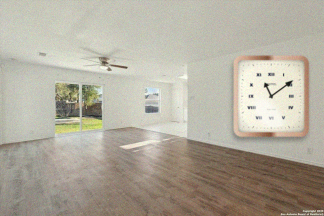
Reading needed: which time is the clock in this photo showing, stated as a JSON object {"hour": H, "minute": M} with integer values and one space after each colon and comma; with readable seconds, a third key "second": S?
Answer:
{"hour": 11, "minute": 9}
